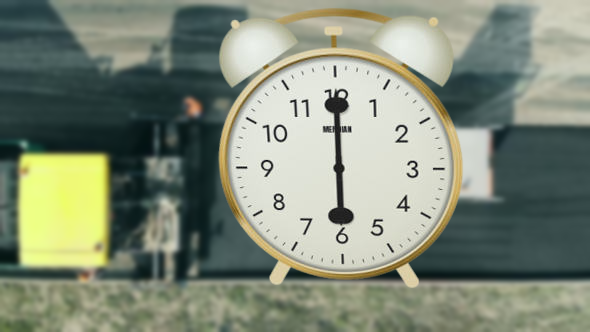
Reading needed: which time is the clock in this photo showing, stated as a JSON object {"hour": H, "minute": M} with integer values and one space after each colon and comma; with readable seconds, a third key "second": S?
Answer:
{"hour": 6, "minute": 0}
